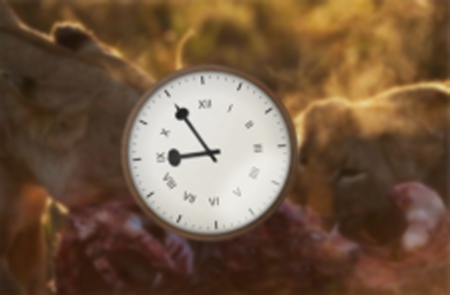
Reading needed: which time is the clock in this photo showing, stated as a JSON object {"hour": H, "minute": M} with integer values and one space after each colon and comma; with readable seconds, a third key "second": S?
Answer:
{"hour": 8, "minute": 55}
